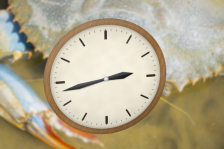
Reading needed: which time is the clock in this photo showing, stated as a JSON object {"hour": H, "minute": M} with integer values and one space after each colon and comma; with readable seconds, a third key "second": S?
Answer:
{"hour": 2, "minute": 43}
